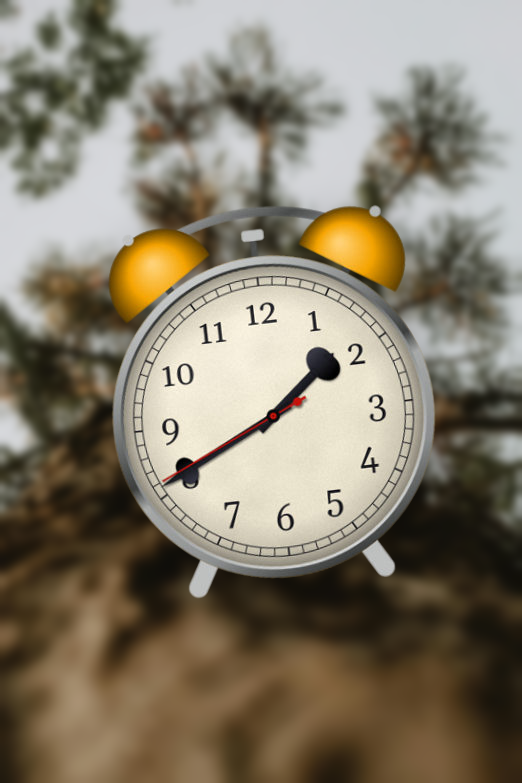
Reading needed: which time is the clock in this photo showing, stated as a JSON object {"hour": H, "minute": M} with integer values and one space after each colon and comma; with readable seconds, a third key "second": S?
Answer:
{"hour": 1, "minute": 40, "second": 41}
